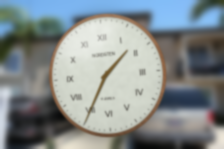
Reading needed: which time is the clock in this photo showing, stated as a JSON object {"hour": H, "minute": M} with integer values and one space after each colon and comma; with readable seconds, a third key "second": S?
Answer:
{"hour": 1, "minute": 35}
